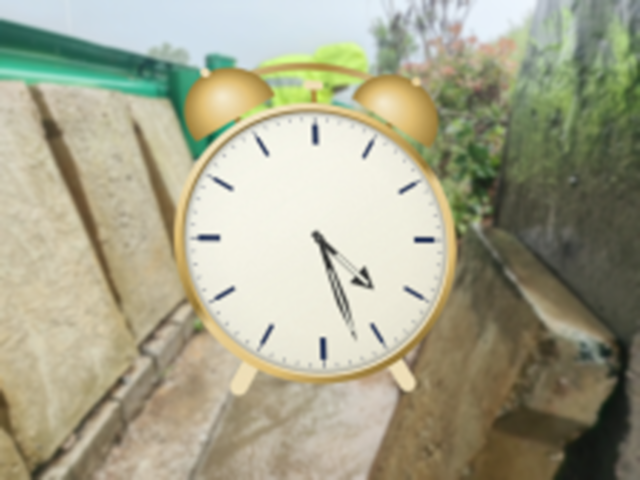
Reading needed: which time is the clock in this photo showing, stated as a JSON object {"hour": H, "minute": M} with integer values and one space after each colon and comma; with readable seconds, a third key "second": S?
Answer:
{"hour": 4, "minute": 27}
